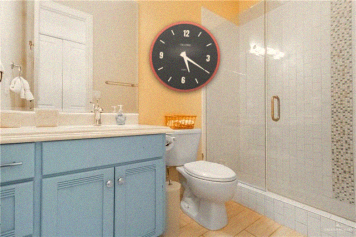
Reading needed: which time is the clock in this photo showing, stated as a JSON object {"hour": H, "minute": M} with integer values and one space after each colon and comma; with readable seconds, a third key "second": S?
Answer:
{"hour": 5, "minute": 20}
